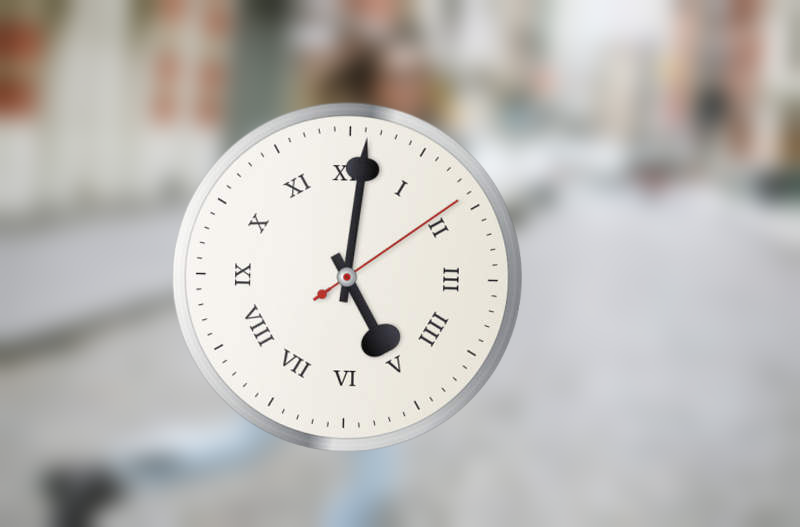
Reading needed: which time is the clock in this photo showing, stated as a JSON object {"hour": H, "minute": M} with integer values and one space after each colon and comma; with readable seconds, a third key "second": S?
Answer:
{"hour": 5, "minute": 1, "second": 9}
